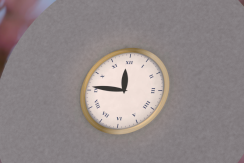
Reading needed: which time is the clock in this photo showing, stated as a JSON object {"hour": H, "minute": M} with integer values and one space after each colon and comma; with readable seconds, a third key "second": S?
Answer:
{"hour": 11, "minute": 46}
